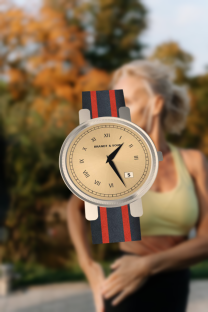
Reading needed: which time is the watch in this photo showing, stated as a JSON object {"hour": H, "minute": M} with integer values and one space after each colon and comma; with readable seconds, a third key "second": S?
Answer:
{"hour": 1, "minute": 26}
